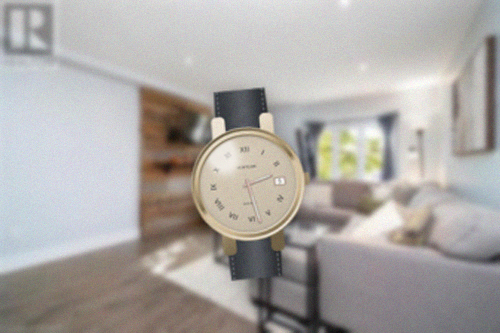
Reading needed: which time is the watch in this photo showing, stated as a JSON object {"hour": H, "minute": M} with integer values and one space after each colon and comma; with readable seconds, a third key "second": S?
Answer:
{"hour": 2, "minute": 28}
